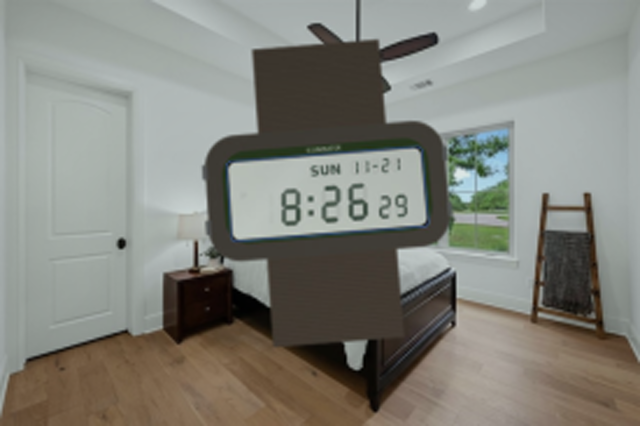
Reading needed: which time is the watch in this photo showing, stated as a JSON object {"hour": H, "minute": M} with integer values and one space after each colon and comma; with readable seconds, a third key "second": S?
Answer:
{"hour": 8, "minute": 26, "second": 29}
